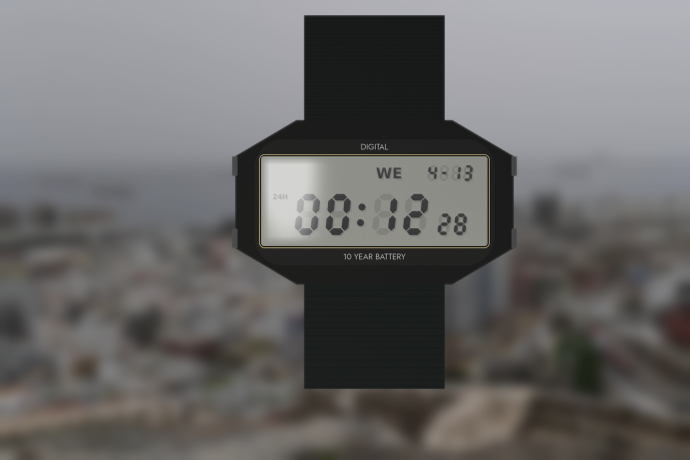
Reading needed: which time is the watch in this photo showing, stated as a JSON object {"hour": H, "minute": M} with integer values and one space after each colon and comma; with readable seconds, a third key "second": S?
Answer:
{"hour": 0, "minute": 12, "second": 28}
